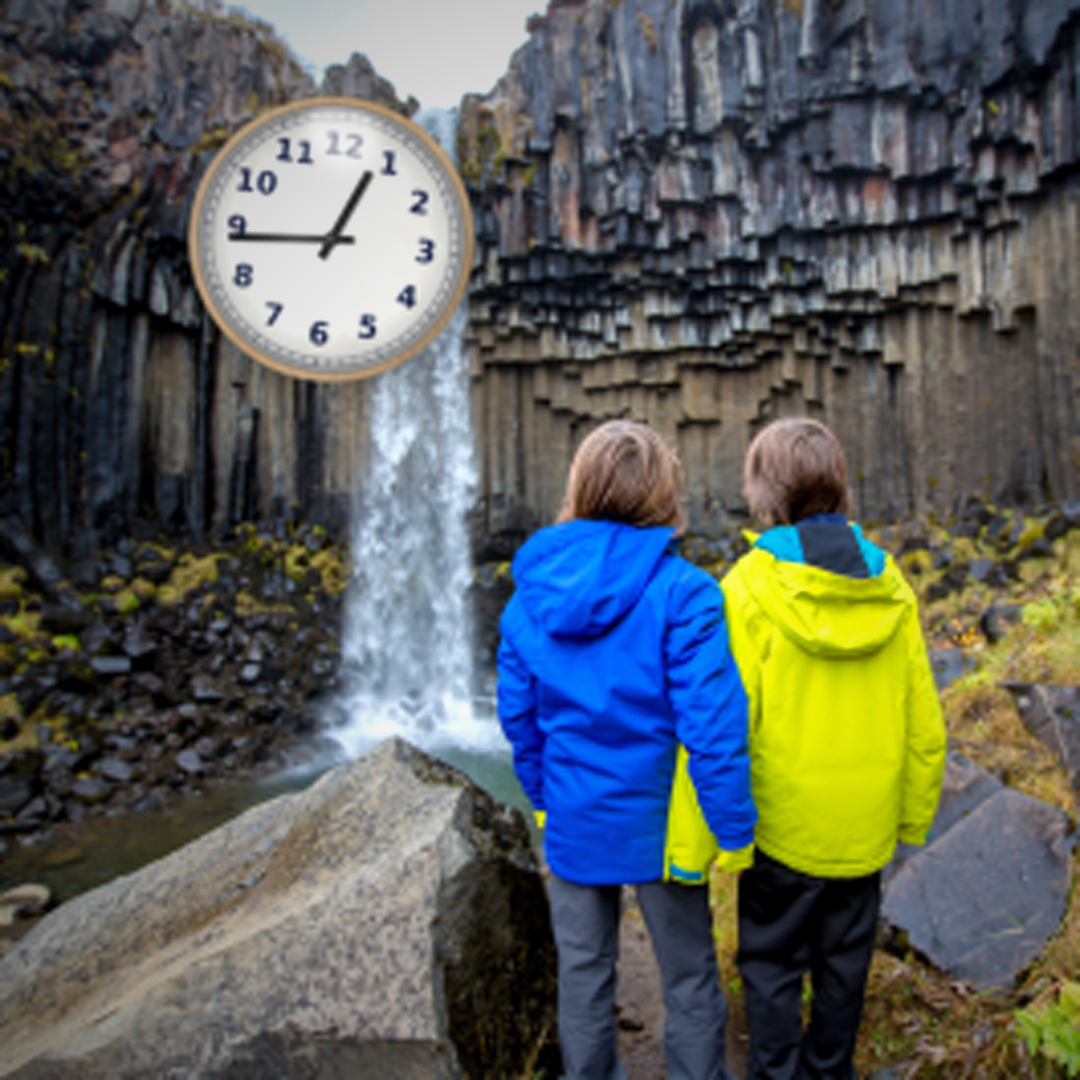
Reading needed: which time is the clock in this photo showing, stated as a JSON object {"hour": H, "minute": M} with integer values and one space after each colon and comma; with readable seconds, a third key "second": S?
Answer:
{"hour": 12, "minute": 44}
